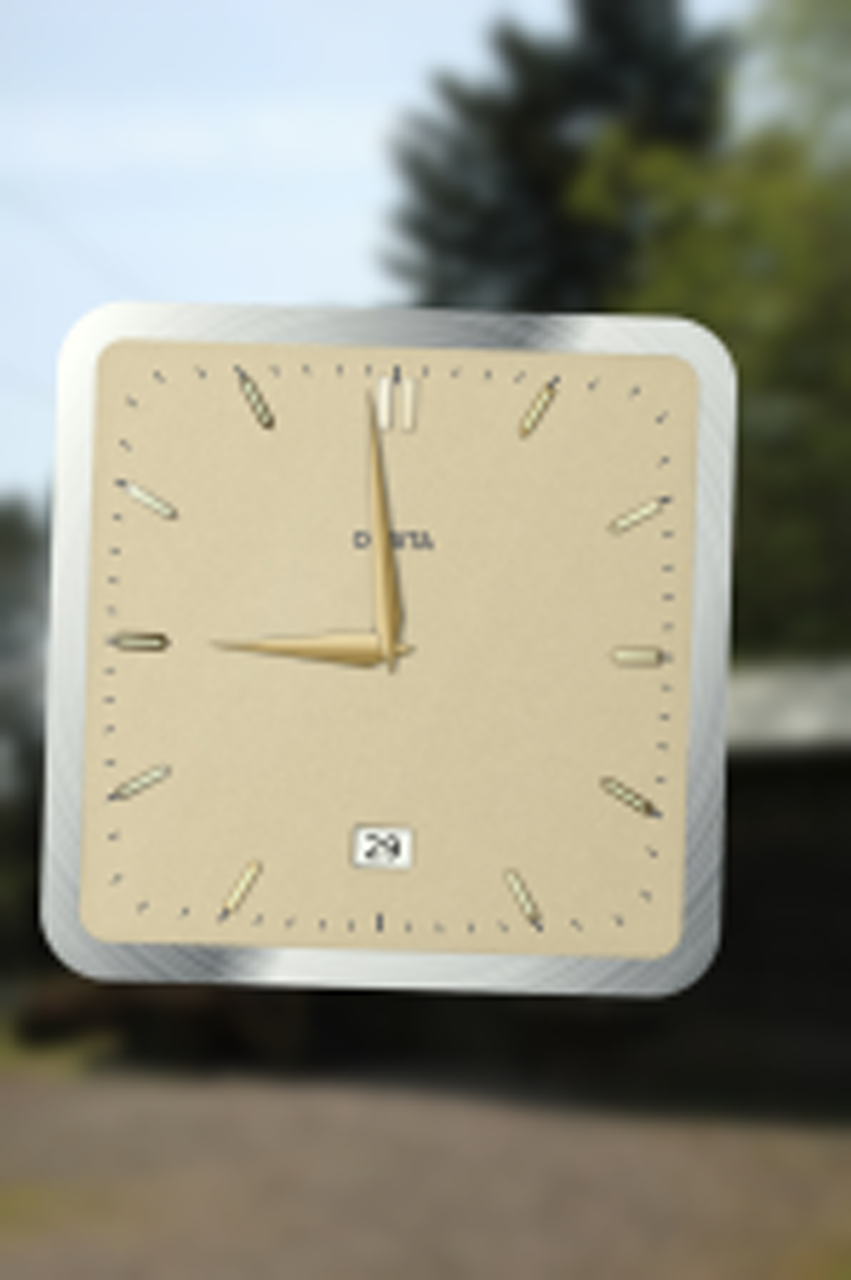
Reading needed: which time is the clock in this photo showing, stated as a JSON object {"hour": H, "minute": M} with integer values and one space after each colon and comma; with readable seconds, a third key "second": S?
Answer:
{"hour": 8, "minute": 59}
